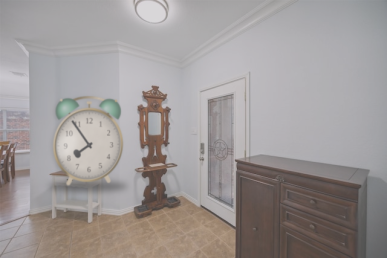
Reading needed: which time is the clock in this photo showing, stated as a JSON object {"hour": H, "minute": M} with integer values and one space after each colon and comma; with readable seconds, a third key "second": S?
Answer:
{"hour": 7, "minute": 54}
